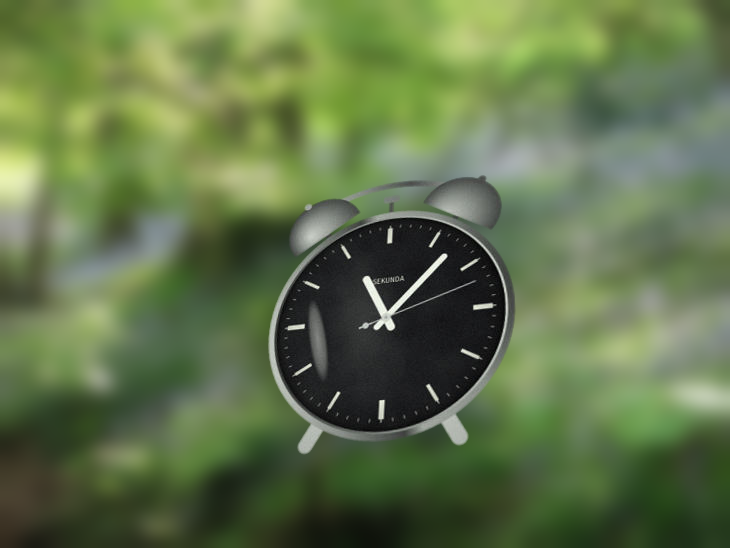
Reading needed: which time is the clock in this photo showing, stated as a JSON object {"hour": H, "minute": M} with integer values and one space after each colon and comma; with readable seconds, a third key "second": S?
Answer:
{"hour": 11, "minute": 7, "second": 12}
